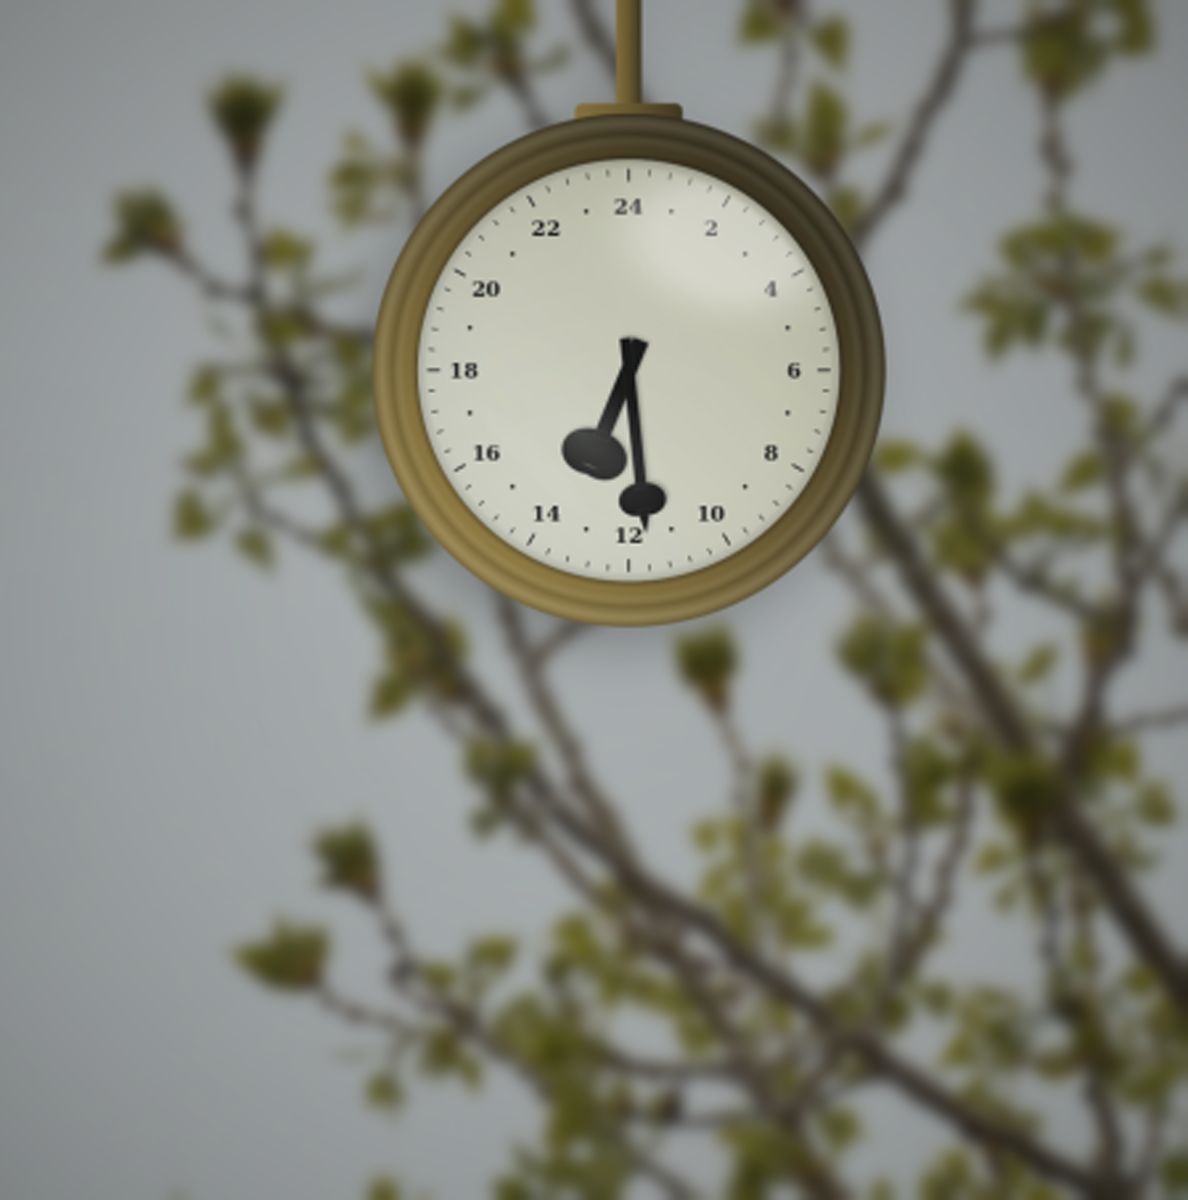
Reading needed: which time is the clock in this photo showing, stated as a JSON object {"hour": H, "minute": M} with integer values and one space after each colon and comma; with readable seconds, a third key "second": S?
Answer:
{"hour": 13, "minute": 29}
